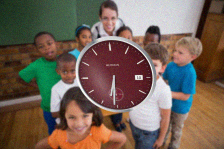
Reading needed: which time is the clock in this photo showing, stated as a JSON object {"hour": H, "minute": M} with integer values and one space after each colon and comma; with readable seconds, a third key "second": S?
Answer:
{"hour": 6, "minute": 31}
